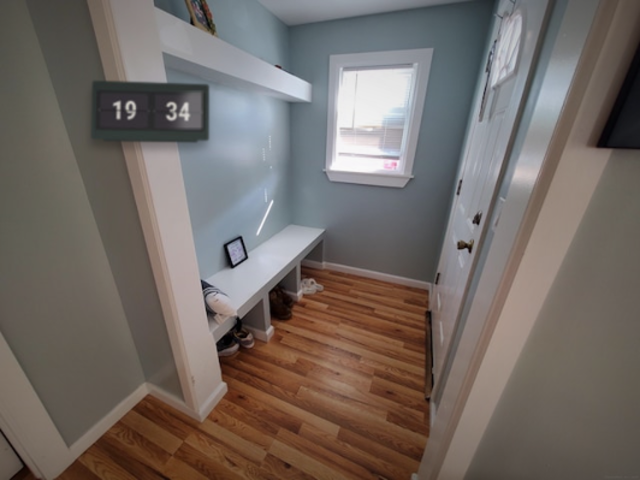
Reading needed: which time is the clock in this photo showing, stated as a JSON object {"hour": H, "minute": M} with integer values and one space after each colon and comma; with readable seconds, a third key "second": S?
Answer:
{"hour": 19, "minute": 34}
